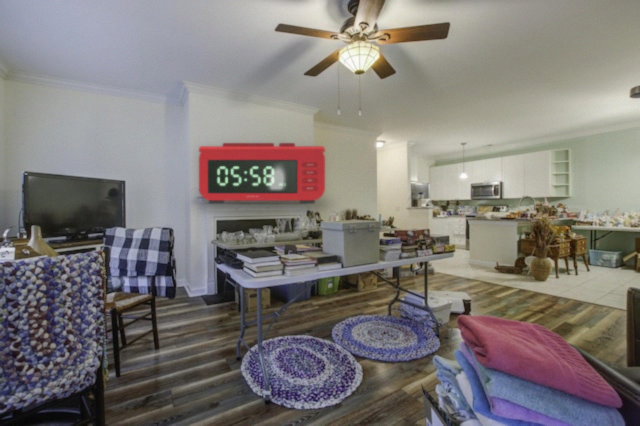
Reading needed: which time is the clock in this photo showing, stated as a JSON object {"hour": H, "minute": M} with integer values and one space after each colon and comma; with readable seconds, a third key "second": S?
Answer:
{"hour": 5, "minute": 58}
